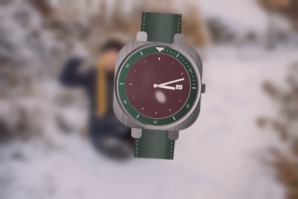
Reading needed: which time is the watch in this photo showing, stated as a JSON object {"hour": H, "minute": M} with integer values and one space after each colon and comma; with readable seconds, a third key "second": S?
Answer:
{"hour": 3, "minute": 12}
